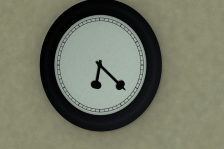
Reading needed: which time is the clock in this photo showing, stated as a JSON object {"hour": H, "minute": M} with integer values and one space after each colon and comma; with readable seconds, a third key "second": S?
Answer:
{"hour": 6, "minute": 22}
